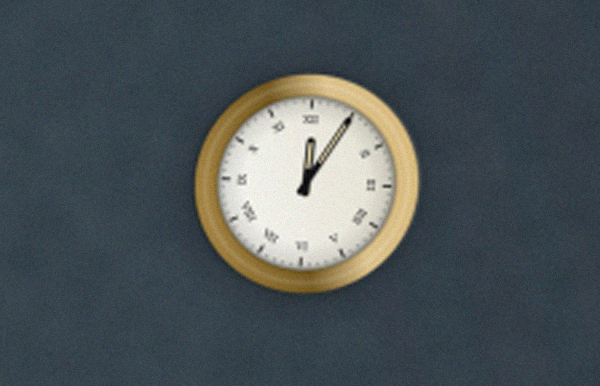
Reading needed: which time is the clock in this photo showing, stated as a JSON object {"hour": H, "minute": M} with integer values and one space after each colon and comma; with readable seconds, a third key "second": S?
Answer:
{"hour": 12, "minute": 5}
